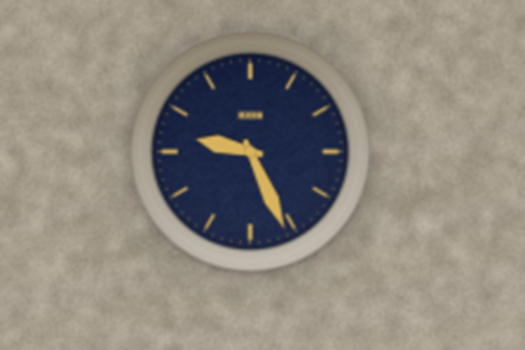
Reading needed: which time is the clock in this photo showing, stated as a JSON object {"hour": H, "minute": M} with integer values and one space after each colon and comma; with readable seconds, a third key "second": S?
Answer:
{"hour": 9, "minute": 26}
